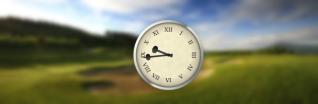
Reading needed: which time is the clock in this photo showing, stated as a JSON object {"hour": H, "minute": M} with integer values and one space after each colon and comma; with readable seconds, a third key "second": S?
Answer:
{"hour": 9, "minute": 44}
